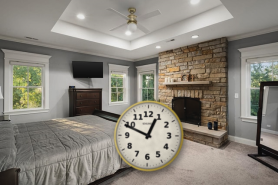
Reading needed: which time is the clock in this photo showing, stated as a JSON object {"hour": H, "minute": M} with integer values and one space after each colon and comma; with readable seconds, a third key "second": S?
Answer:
{"hour": 12, "minute": 49}
